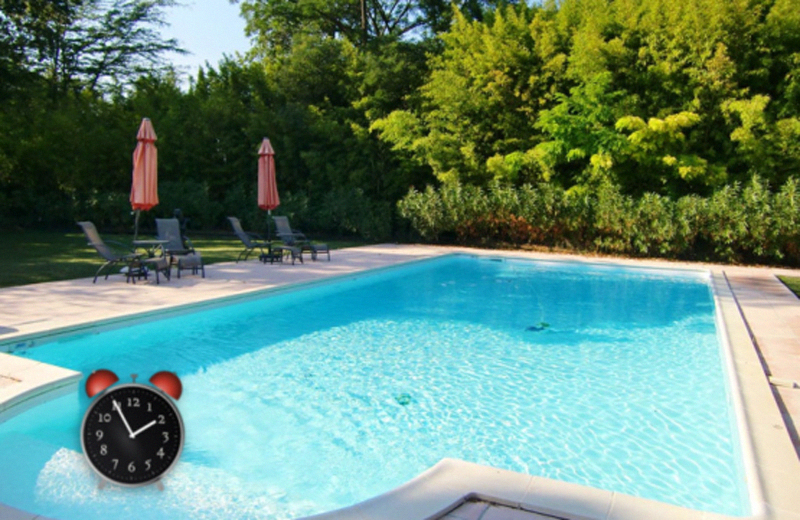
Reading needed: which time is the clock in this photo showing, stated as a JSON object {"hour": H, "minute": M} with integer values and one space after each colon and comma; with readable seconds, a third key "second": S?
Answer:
{"hour": 1, "minute": 55}
